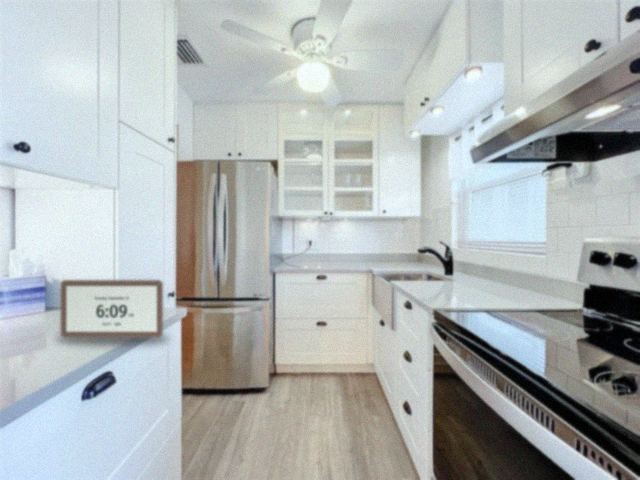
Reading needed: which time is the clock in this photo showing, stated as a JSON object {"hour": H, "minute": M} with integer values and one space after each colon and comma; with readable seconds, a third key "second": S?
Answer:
{"hour": 6, "minute": 9}
